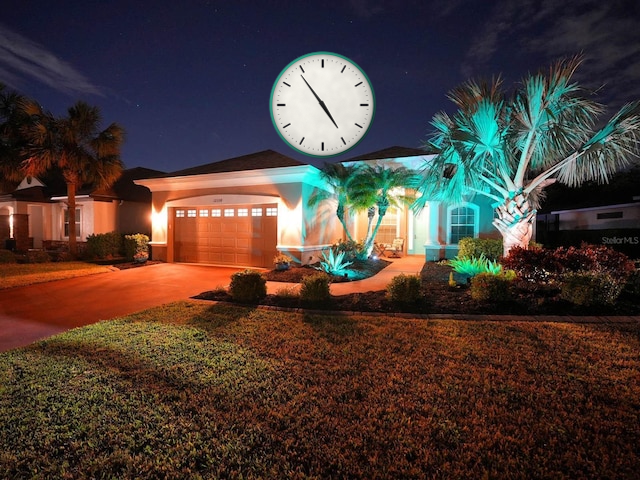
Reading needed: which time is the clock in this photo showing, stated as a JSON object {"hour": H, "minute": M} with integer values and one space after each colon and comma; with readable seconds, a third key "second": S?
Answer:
{"hour": 4, "minute": 54}
